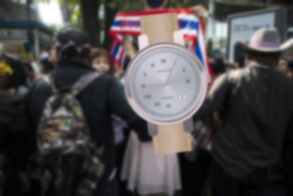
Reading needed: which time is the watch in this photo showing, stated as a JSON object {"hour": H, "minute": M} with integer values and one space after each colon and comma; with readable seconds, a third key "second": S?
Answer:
{"hour": 9, "minute": 5}
